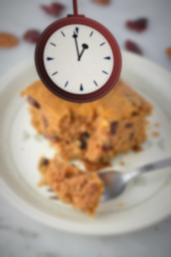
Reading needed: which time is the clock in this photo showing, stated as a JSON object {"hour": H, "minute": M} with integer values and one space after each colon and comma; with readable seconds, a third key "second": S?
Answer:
{"hour": 12, "minute": 59}
